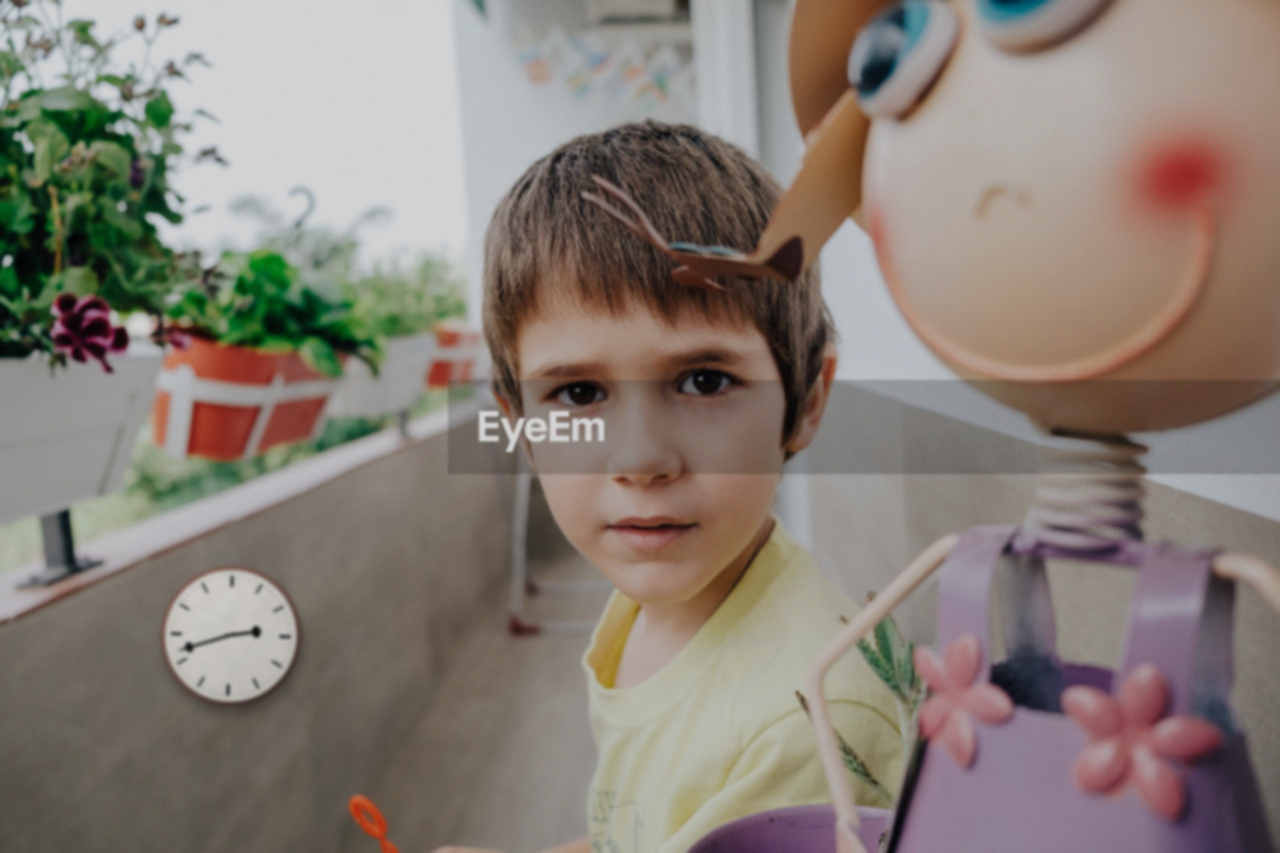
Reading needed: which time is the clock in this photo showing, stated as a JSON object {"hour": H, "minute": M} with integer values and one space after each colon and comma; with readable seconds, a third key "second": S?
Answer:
{"hour": 2, "minute": 42}
